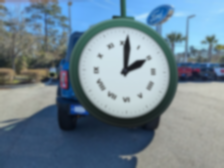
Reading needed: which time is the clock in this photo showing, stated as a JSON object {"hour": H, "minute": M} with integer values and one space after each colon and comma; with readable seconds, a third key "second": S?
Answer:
{"hour": 2, "minute": 1}
